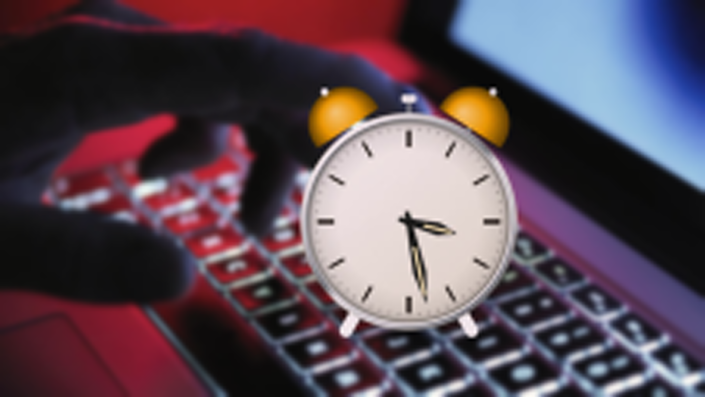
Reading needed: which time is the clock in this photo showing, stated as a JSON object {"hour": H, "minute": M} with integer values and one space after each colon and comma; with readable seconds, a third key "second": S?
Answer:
{"hour": 3, "minute": 28}
